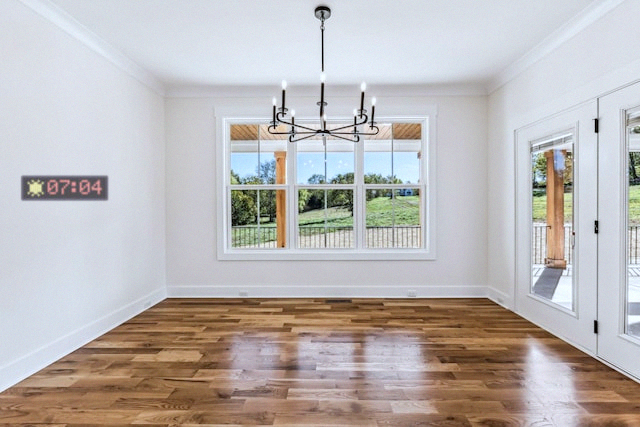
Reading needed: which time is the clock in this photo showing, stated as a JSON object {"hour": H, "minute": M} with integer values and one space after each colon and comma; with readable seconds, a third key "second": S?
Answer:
{"hour": 7, "minute": 4}
